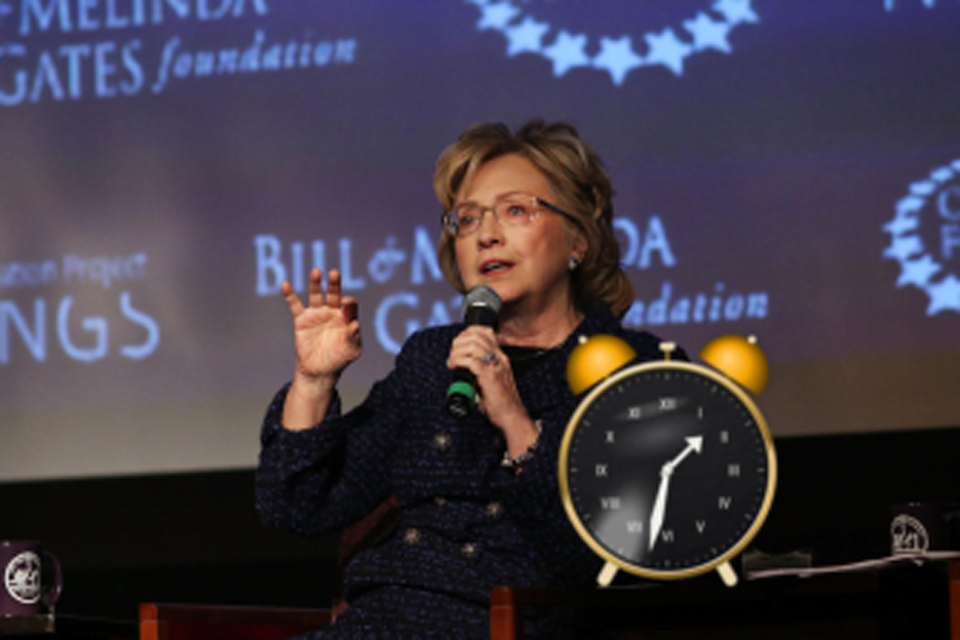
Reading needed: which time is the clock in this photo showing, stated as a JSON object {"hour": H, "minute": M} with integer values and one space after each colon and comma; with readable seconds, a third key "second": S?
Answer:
{"hour": 1, "minute": 32}
